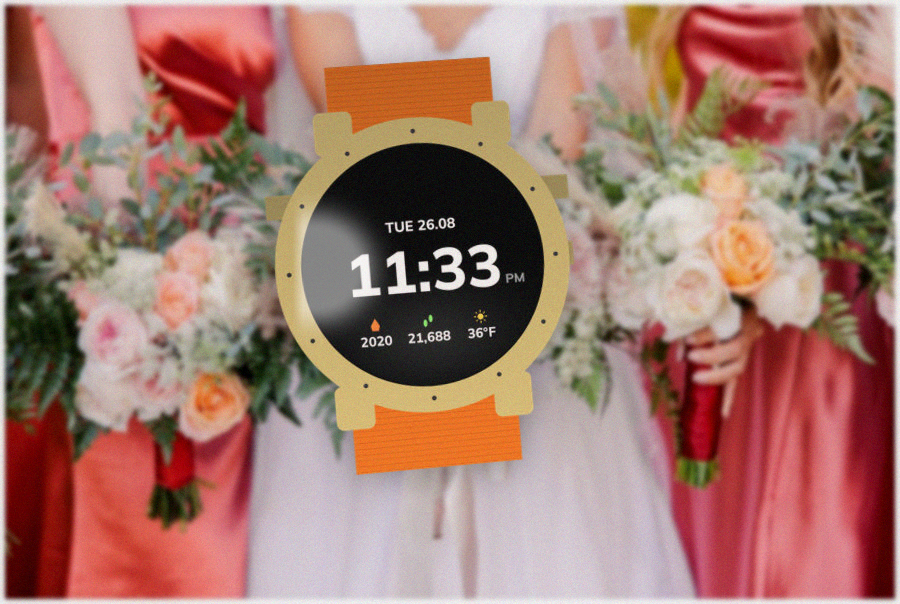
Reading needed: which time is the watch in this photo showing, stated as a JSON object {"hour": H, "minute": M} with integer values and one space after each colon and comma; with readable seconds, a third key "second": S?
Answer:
{"hour": 11, "minute": 33}
